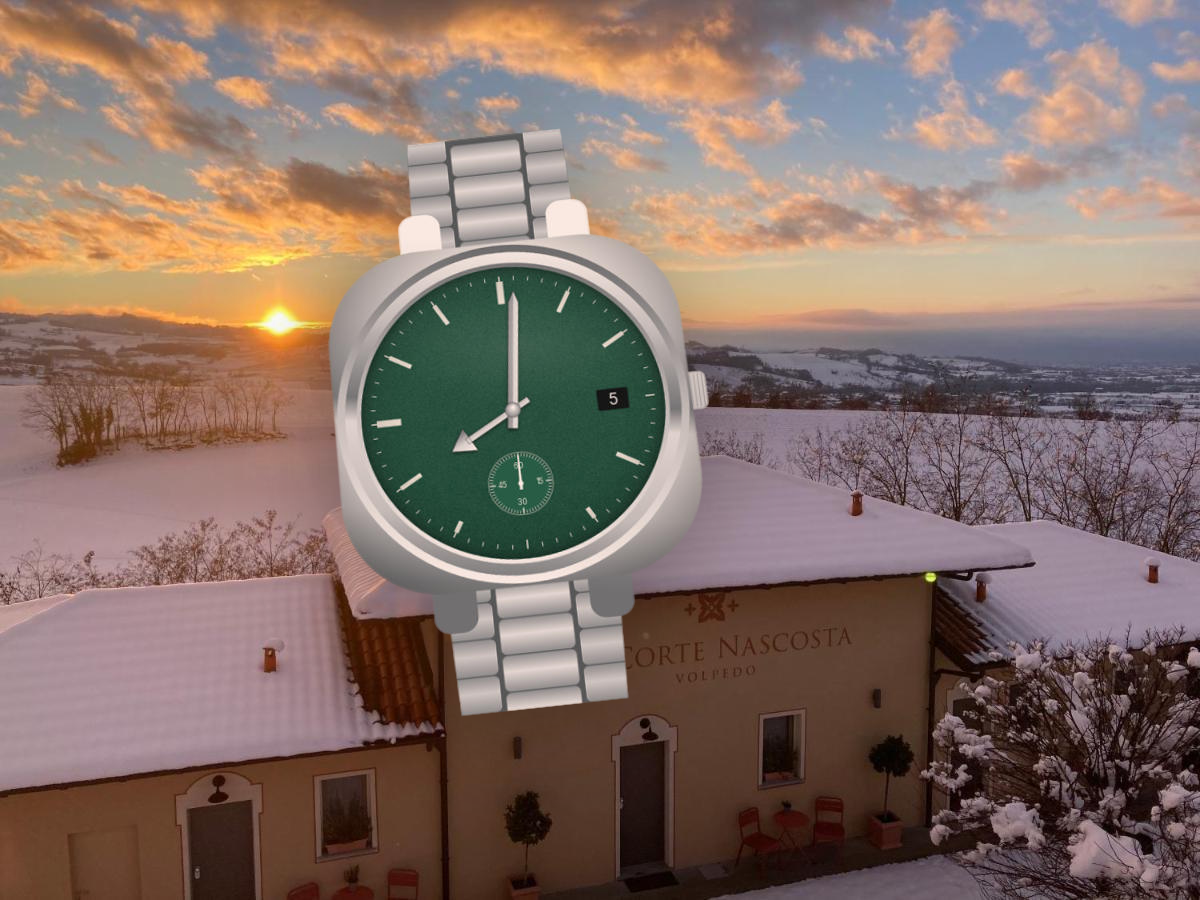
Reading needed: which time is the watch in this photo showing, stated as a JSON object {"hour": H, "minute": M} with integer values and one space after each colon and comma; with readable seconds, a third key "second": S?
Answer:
{"hour": 8, "minute": 1}
